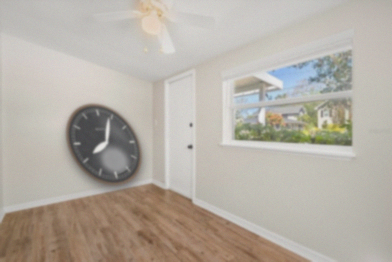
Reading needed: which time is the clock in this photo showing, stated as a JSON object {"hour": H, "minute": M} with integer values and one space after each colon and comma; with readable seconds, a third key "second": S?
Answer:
{"hour": 8, "minute": 4}
